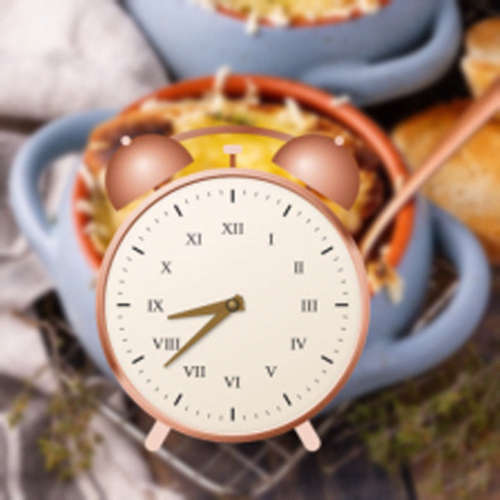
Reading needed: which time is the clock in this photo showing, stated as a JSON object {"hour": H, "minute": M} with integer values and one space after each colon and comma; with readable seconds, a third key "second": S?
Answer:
{"hour": 8, "minute": 38}
